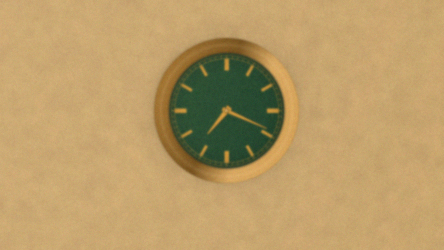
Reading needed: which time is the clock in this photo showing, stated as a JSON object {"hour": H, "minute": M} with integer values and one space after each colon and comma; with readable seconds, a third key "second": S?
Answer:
{"hour": 7, "minute": 19}
